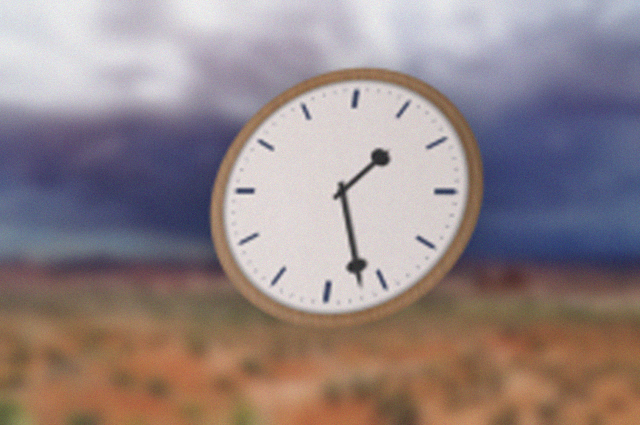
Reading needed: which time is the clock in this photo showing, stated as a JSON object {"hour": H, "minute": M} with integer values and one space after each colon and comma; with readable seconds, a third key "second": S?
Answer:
{"hour": 1, "minute": 27}
